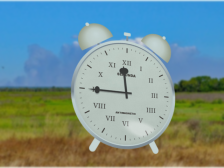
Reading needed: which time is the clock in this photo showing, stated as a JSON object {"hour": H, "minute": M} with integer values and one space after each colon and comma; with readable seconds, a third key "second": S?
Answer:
{"hour": 11, "minute": 45}
